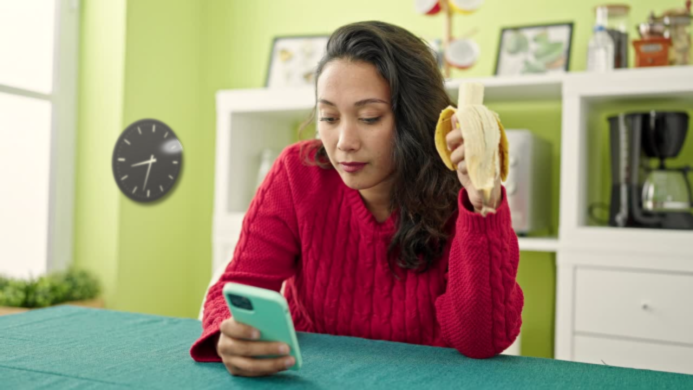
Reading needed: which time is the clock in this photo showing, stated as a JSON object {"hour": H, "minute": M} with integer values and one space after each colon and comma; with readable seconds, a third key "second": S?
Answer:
{"hour": 8, "minute": 32}
